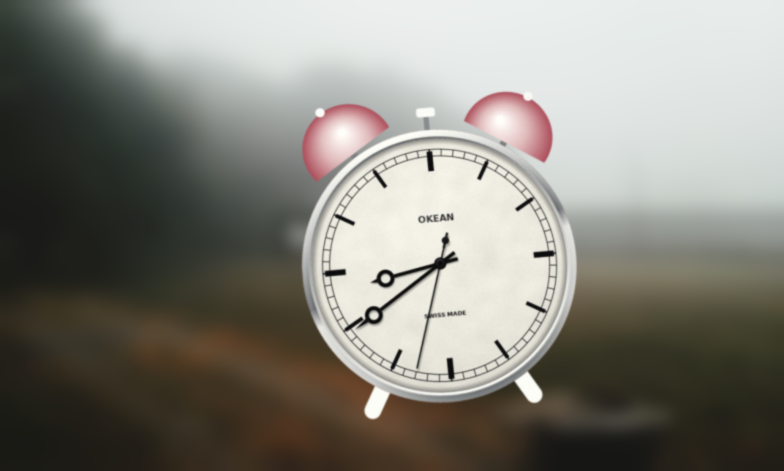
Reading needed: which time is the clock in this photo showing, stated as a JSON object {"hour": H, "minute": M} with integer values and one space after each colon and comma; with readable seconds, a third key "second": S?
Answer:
{"hour": 8, "minute": 39, "second": 33}
